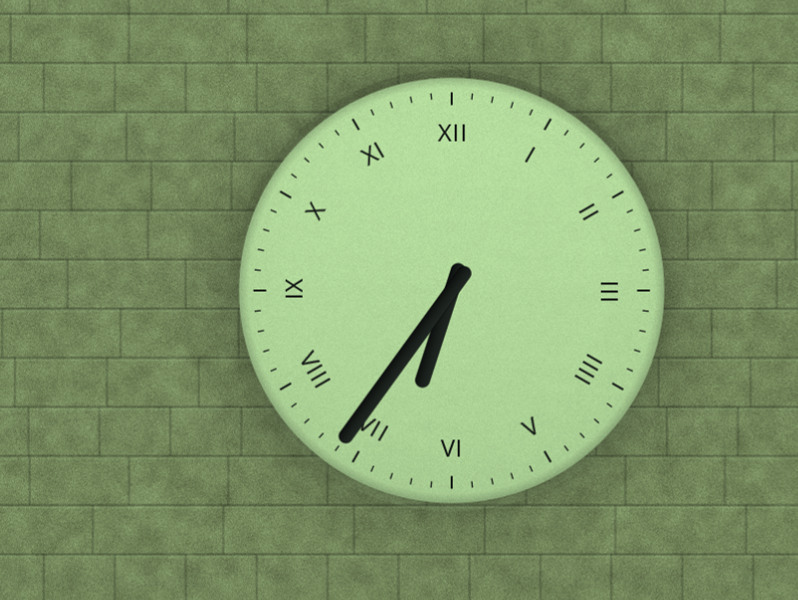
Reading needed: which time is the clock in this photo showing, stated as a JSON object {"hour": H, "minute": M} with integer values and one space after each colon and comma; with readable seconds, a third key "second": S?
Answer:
{"hour": 6, "minute": 36}
